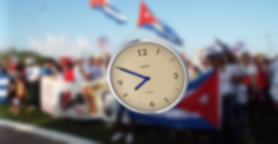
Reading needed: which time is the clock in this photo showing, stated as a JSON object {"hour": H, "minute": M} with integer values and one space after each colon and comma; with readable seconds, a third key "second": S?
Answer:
{"hour": 7, "minute": 50}
